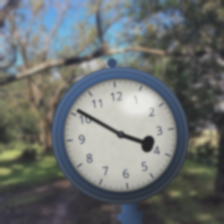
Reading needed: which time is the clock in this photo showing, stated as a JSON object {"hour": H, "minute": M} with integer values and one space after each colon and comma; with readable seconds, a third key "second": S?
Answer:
{"hour": 3, "minute": 51}
